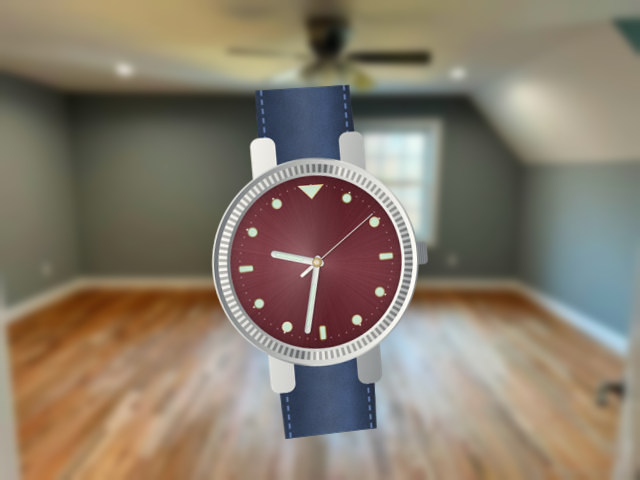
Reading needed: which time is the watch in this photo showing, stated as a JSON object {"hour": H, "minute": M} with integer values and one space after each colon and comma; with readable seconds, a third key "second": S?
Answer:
{"hour": 9, "minute": 32, "second": 9}
